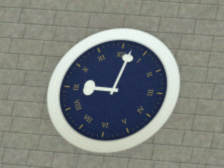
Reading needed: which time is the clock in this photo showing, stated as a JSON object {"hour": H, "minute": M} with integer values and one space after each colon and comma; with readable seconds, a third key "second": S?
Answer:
{"hour": 9, "minute": 2}
